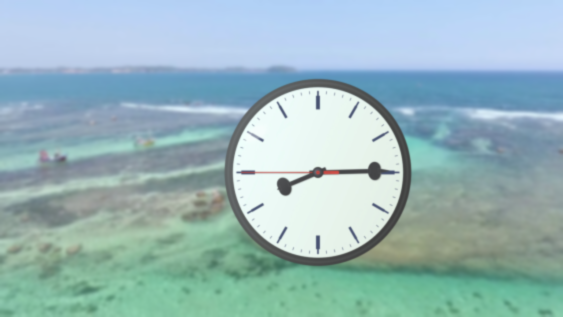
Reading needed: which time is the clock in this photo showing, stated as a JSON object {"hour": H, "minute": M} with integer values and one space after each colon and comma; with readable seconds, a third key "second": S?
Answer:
{"hour": 8, "minute": 14, "second": 45}
